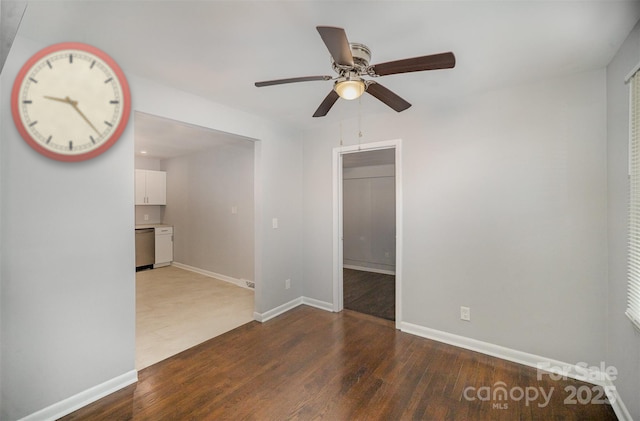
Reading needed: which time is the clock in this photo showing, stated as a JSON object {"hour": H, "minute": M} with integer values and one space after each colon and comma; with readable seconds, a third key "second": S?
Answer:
{"hour": 9, "minute": 23}
